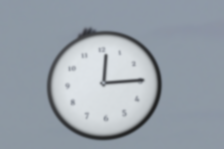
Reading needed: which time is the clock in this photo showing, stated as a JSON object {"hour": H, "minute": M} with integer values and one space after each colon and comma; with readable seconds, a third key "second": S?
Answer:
{"hour": 12, "minute": 15}
